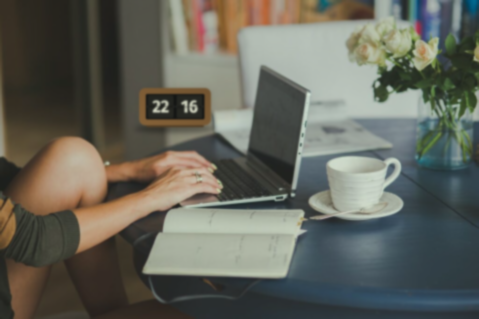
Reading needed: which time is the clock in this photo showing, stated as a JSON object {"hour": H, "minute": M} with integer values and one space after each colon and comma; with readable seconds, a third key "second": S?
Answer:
{"hour": 22, "minute": 16}
